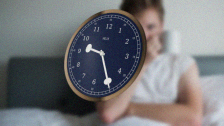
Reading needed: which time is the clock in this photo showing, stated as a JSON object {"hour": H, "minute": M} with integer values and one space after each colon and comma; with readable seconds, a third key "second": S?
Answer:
{"hour": 9, "minute": 25}
